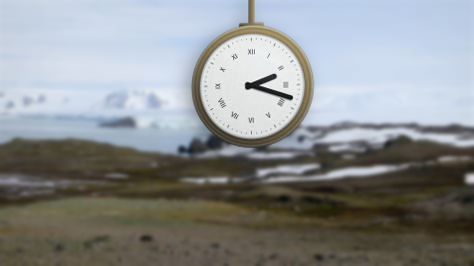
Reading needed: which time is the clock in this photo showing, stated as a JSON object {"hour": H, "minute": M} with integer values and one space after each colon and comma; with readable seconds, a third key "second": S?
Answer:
{"hour": 2, "minute": 18}
